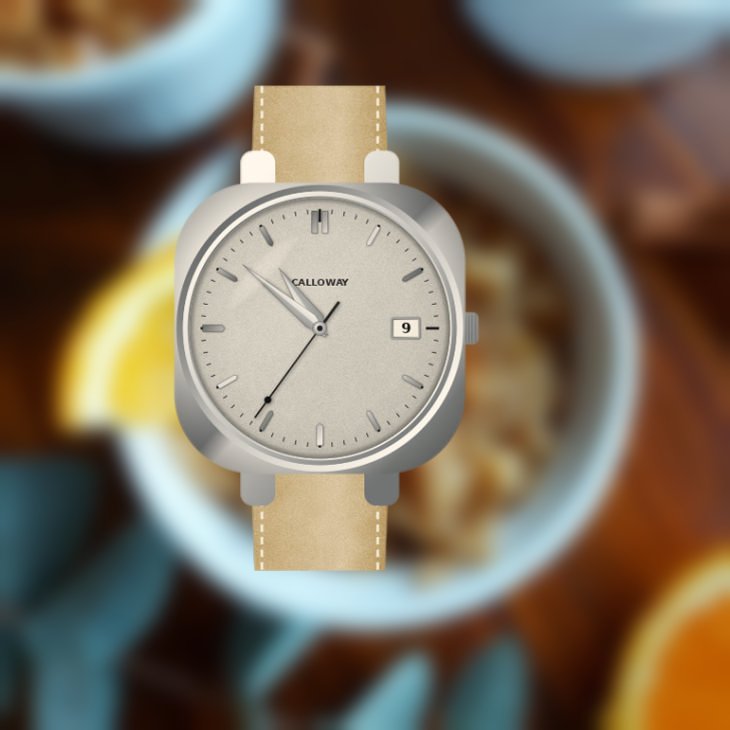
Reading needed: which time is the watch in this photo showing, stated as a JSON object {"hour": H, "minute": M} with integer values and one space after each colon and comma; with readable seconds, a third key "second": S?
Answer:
{"hour": 10, "minute": 51, "second": 36}
